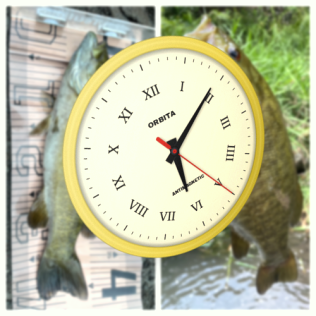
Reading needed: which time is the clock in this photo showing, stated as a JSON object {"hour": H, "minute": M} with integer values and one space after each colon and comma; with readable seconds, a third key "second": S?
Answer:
{"hour": 6, "minute": 9, "second": 25}
